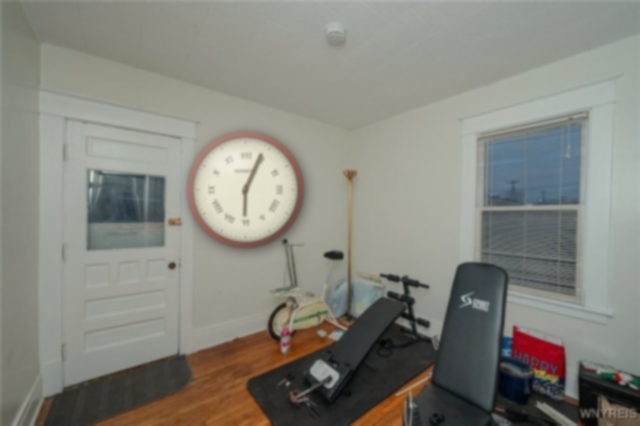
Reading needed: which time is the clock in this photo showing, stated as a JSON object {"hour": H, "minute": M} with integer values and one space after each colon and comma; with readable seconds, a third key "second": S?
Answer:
{"hour": 6, "minute": 4}
